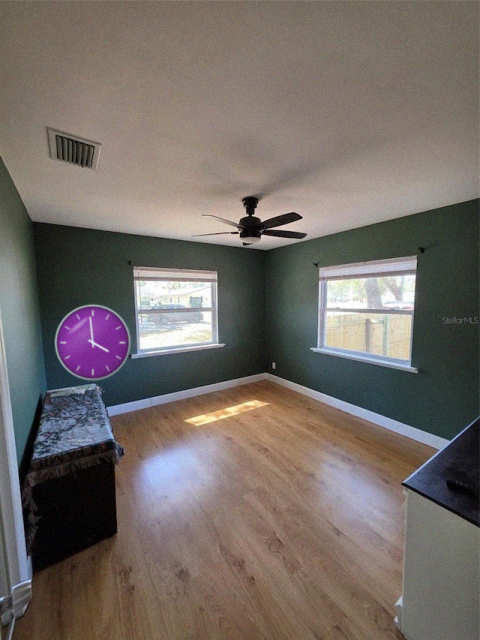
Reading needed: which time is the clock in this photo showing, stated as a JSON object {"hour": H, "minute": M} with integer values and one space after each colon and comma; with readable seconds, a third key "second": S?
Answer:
{"hour": 3, "minute": 59}
